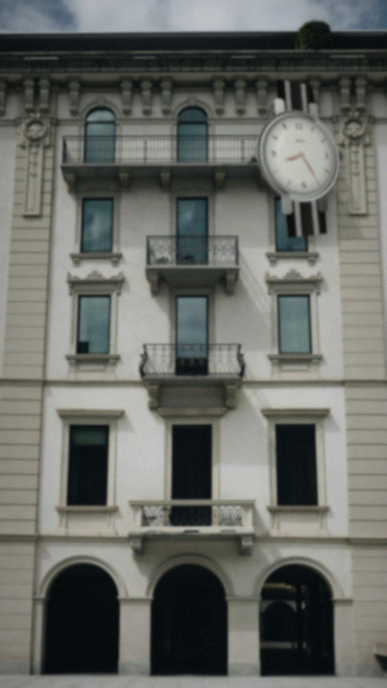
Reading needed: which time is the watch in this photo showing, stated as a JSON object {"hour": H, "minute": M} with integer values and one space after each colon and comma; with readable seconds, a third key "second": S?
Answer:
{"hour": 8, "minute": 25}
